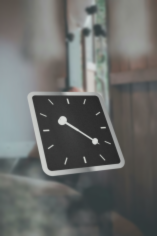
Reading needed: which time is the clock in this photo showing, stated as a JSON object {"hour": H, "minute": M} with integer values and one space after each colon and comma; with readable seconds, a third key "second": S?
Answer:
{"hour": 10, "minute": 22}
